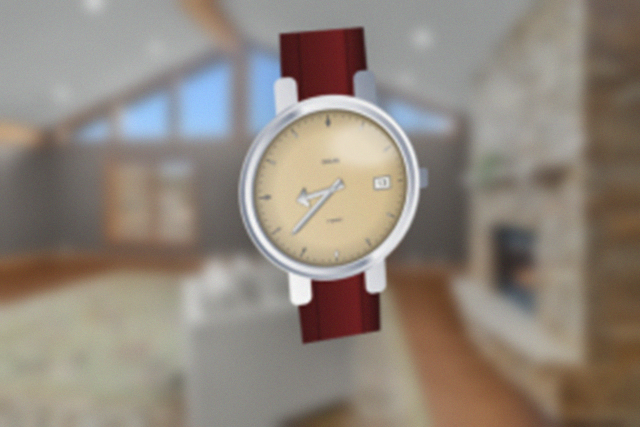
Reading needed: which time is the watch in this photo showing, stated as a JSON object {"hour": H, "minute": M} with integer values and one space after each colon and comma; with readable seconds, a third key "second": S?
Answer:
{"hour": 8, "minute": 38}
